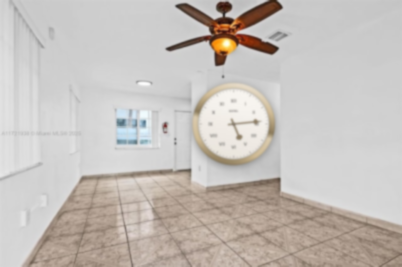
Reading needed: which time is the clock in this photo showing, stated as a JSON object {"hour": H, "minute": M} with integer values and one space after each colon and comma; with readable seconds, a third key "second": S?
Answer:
{"hour": 5, "minute": 14}
